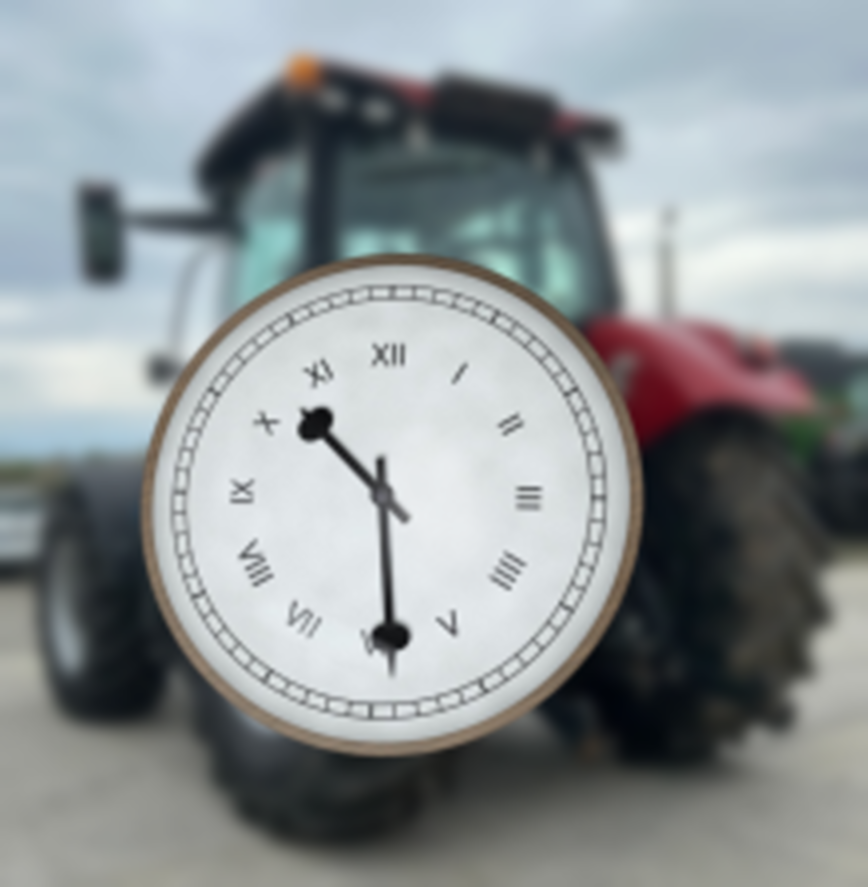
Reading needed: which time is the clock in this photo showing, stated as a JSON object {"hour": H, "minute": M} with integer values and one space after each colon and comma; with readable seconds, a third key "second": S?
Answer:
{"hour": 10, "minute": 29}
